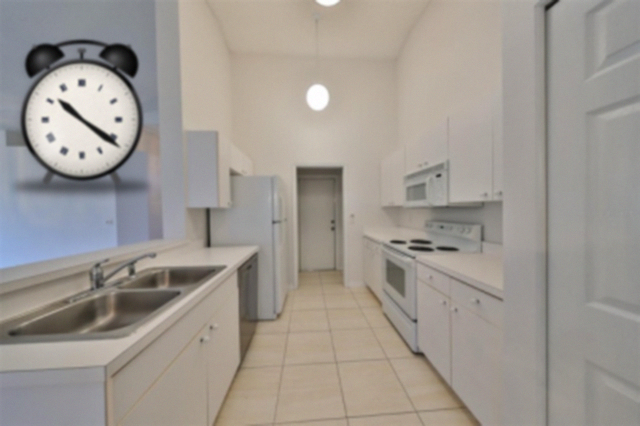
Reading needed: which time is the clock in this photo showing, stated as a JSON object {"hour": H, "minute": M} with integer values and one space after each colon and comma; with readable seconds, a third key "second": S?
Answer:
{"hour": 10, "minute": 21}
